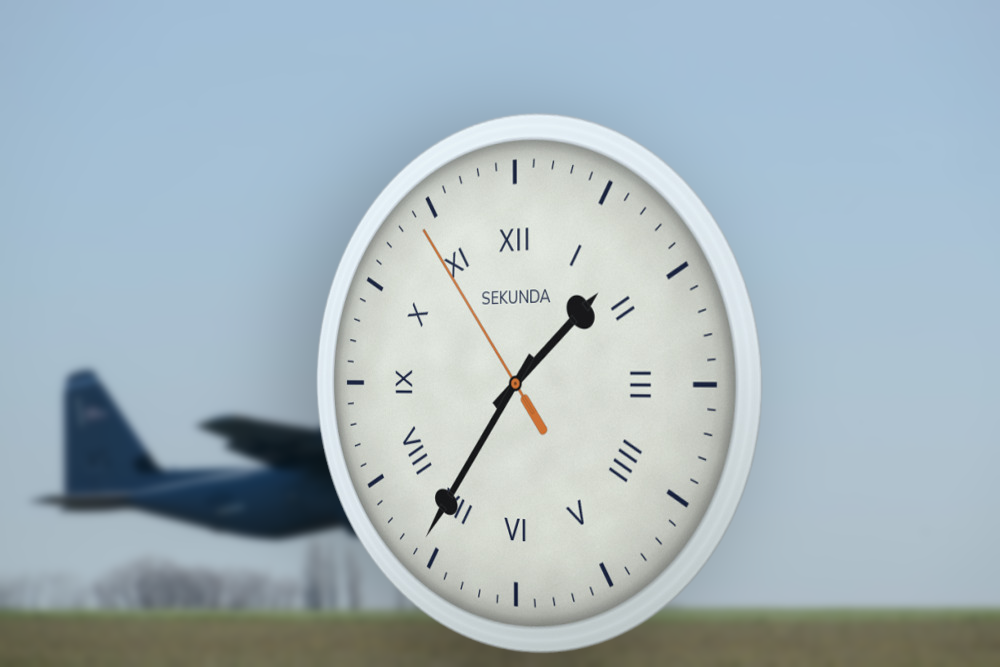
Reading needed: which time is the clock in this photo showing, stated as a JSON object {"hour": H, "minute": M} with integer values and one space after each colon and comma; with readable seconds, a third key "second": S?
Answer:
{"hour": 1, "minute": 35, "second": 54}
